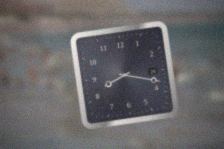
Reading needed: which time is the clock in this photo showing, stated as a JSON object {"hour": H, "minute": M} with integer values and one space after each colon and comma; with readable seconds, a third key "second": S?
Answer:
{"hour": 8, "minute": 18}
